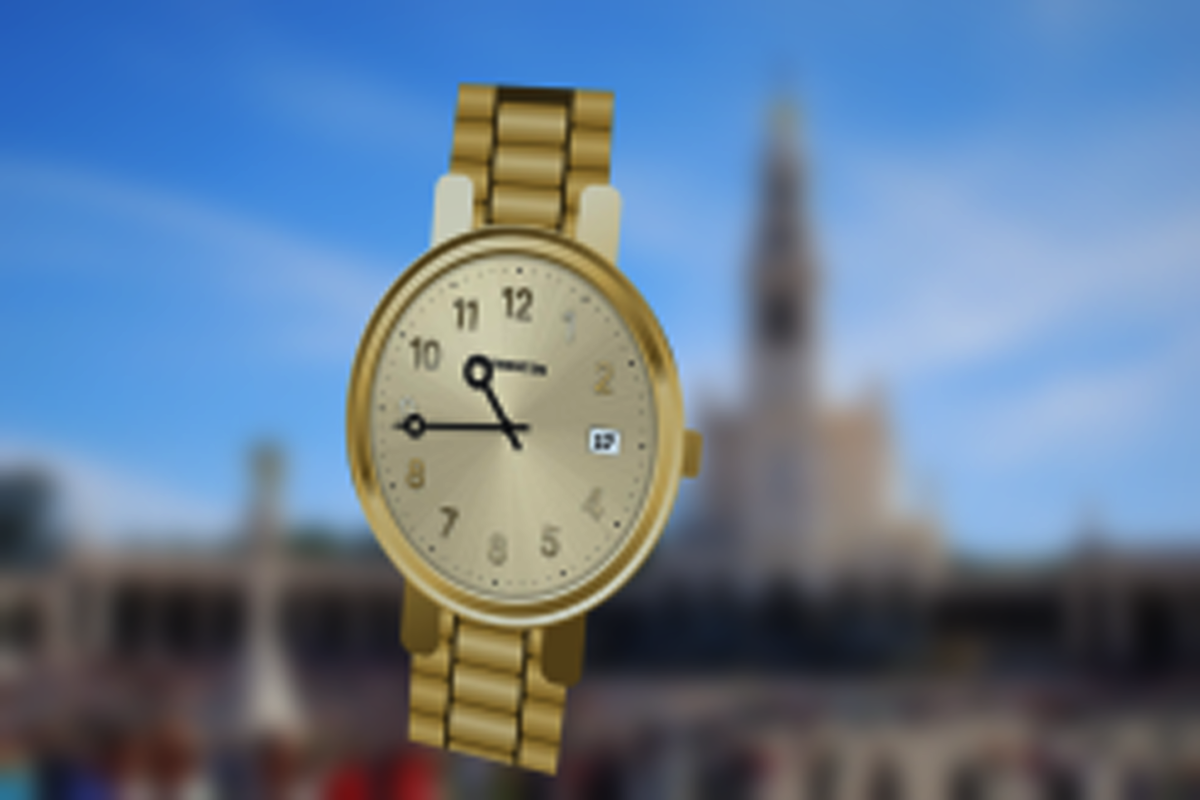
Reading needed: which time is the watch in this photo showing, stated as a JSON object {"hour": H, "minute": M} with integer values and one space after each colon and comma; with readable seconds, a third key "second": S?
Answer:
{"hour": 10, "minute": 44}
